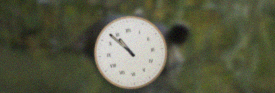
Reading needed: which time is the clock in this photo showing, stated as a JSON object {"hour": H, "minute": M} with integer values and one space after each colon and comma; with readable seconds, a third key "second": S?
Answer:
{"hour": 10, "minute": 53}
